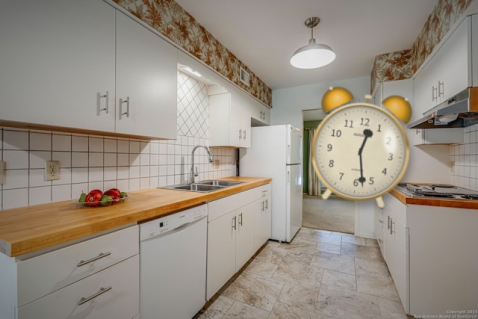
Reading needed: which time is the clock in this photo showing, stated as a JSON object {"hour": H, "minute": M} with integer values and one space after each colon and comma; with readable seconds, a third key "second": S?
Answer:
{"hour": 12, "minute": 28}
